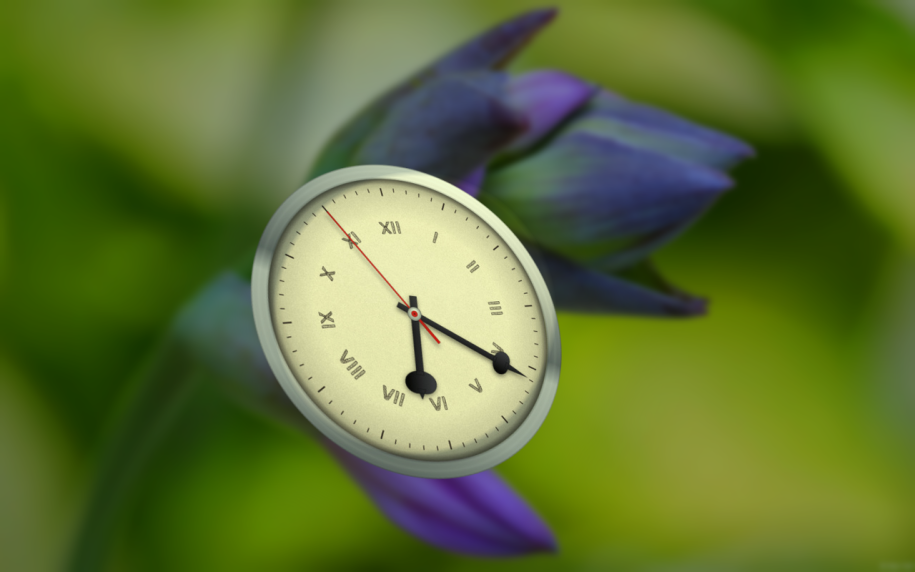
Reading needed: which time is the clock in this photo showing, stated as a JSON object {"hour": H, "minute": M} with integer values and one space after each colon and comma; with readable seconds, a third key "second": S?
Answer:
{"hour": 6, "minute": 20, "second": 55}
